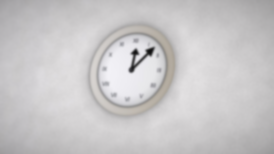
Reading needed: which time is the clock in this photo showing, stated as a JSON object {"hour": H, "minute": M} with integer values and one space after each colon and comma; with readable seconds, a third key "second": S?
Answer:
{"hour": 12, "minute": 7}
